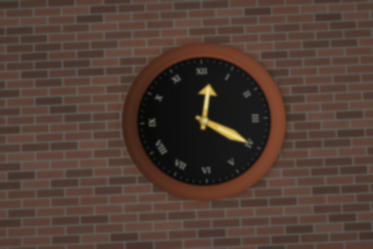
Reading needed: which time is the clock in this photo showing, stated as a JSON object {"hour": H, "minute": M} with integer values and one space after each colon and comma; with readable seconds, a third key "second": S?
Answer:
{"hour": 12, "minute": 20}
